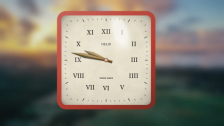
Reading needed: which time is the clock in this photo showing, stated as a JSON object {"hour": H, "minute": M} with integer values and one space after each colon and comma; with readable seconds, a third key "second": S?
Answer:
{"hour": 9, "minute": 47}
